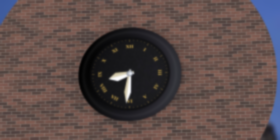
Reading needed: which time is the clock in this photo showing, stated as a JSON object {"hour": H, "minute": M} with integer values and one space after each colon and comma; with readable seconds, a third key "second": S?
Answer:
{"hour": 8, "minute": 31}
